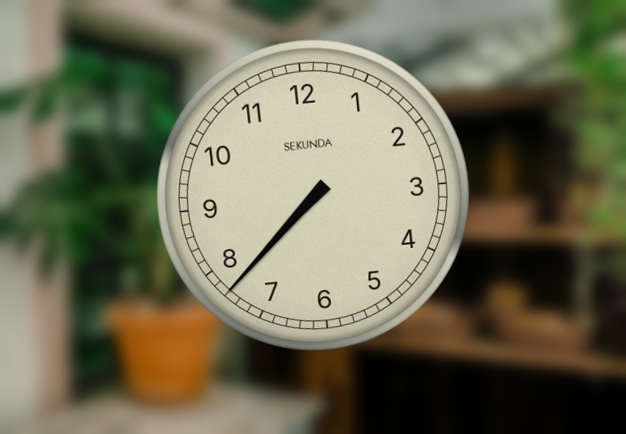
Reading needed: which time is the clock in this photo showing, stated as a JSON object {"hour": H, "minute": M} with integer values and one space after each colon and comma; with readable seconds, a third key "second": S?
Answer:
{"hour": 7, "minute": 38}
